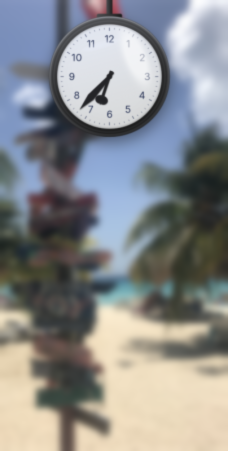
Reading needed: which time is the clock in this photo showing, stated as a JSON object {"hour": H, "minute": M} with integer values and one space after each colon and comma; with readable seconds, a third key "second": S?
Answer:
{"hour": 6, "minute": 37}
